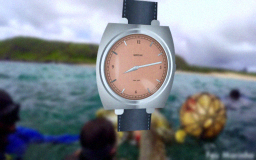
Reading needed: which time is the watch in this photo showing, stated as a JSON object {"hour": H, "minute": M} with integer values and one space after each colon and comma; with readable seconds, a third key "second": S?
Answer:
{"hour": 8, "minute": 13}
